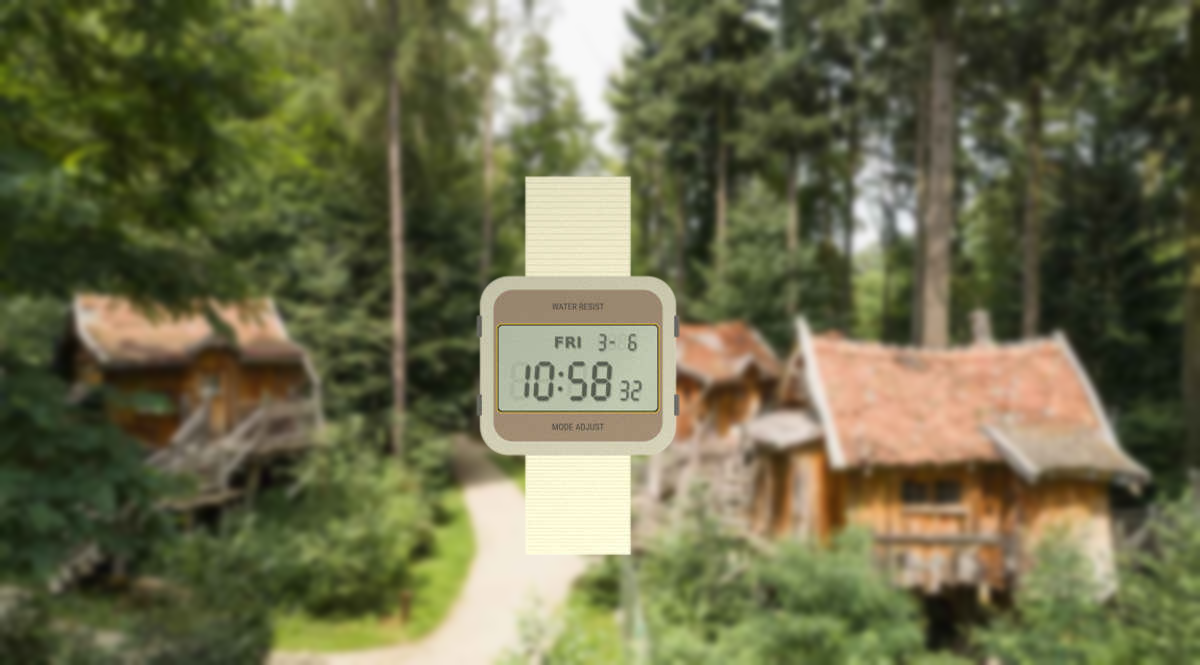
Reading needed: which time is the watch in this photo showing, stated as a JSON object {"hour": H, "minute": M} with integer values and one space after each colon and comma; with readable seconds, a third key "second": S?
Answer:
{"hour": 10, "minute": 58, "second": 32}
